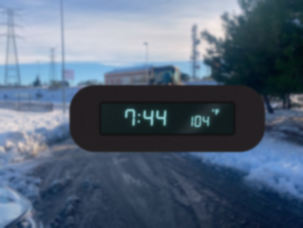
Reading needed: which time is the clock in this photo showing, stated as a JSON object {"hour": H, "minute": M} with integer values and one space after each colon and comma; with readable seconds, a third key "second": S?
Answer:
{"hour": 7, "minute": 44}
